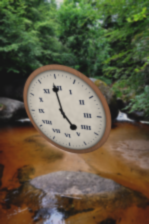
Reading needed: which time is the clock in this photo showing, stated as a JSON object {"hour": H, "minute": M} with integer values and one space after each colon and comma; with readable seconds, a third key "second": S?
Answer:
{"hour": 4, "minute": 59}
